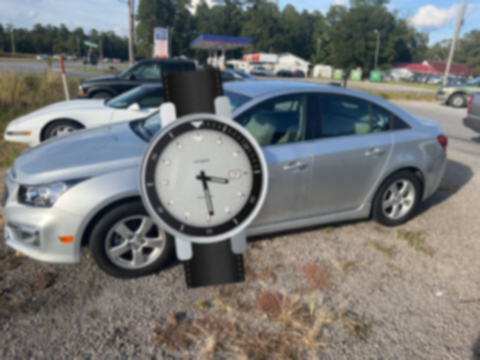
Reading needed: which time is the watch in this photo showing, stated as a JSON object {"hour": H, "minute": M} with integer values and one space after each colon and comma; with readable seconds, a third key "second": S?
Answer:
{"hour": 3, "minute": 29}
